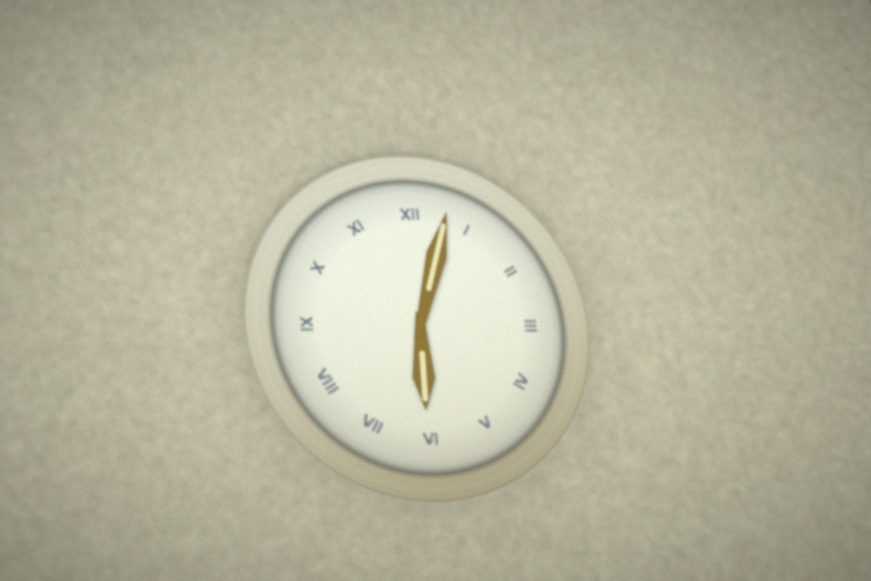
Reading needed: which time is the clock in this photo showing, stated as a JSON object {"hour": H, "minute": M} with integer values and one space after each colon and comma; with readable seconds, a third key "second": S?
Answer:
{"hour": 6, "minute": 3}
